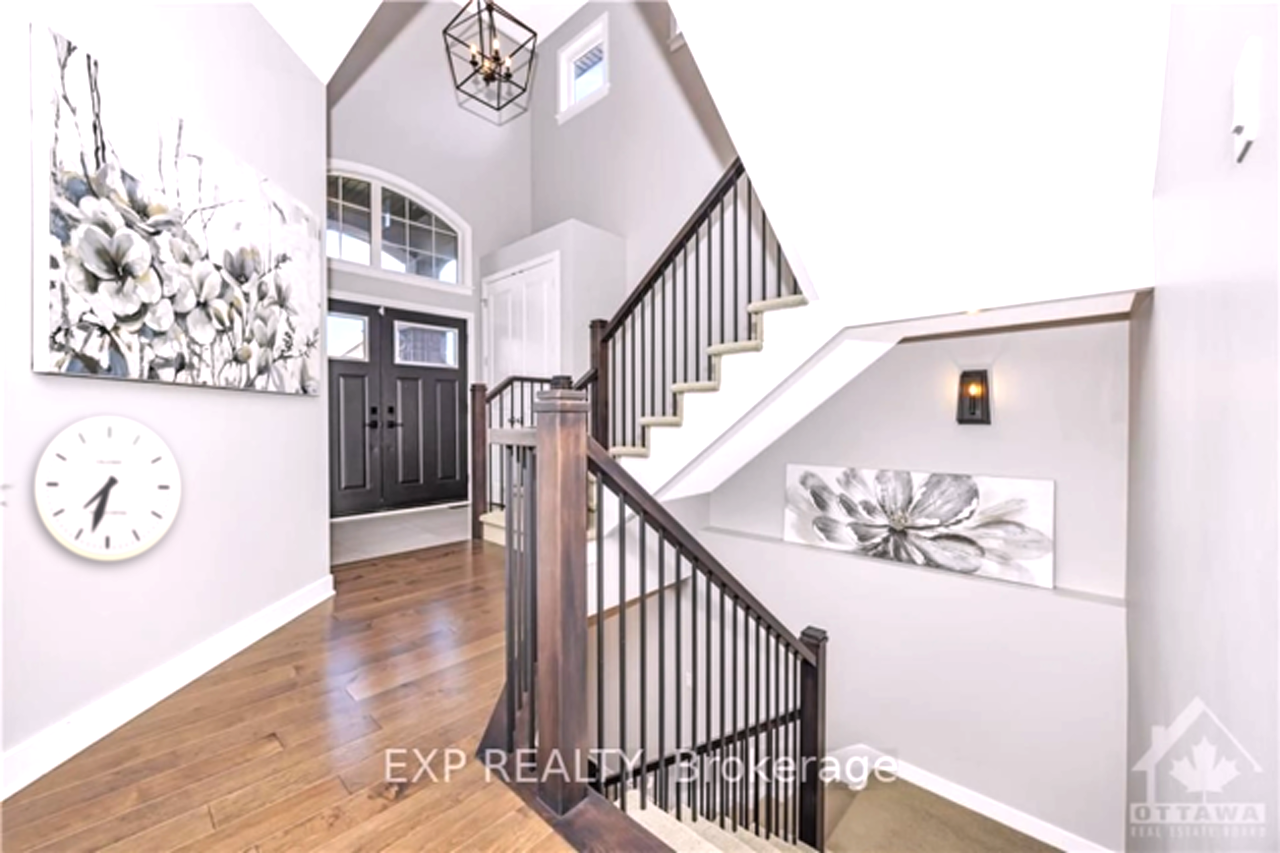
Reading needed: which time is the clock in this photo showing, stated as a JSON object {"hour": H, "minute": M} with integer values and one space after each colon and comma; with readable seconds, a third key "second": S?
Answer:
{"hour": 7, "minute": 33}
